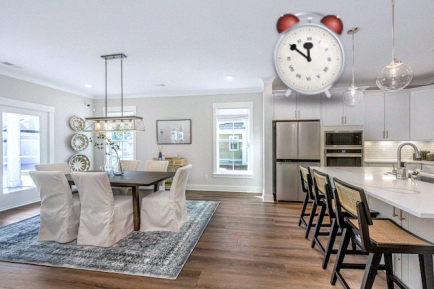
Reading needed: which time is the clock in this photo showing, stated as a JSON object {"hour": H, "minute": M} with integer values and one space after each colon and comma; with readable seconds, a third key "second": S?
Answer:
{"hour": 11, "minute": 51}
